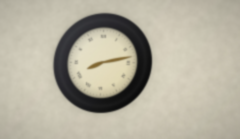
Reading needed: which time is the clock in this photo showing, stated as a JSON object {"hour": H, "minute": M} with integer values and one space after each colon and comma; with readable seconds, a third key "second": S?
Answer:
{"hour": 8, "minute": 13}
